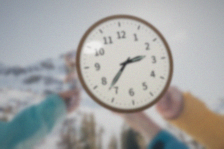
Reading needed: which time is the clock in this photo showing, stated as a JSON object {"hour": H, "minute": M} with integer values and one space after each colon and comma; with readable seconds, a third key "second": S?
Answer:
{"hour": 2, "minute": 37}
